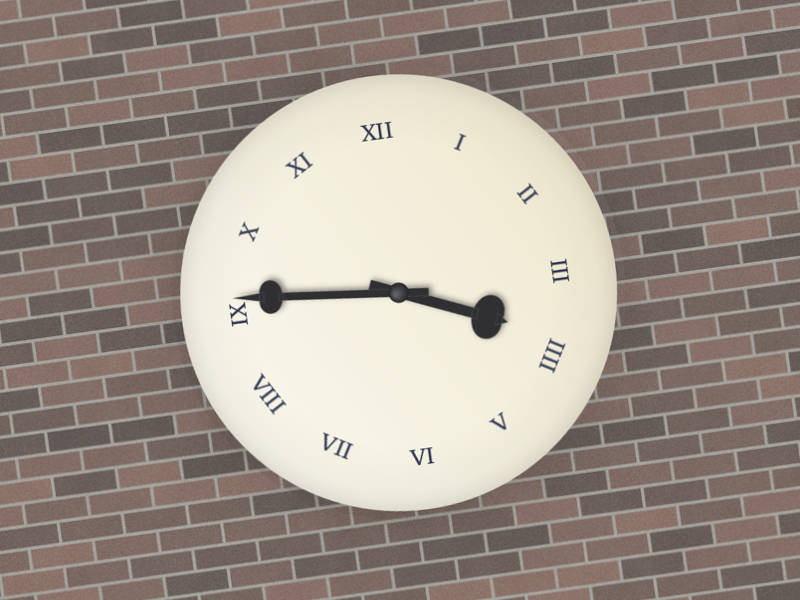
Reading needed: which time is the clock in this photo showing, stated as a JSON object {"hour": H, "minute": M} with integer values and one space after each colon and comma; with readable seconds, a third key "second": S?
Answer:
{"hour": 3, "minute": 46}
